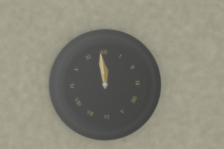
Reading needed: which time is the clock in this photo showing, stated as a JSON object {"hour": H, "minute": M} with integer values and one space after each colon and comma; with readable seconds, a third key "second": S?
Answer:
{"hour": 11, "minute": 59}
